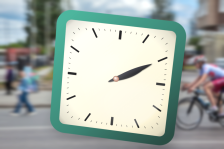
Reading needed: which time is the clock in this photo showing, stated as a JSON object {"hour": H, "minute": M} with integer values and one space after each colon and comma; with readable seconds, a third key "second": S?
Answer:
{"hour": 2, "minute": 10}
